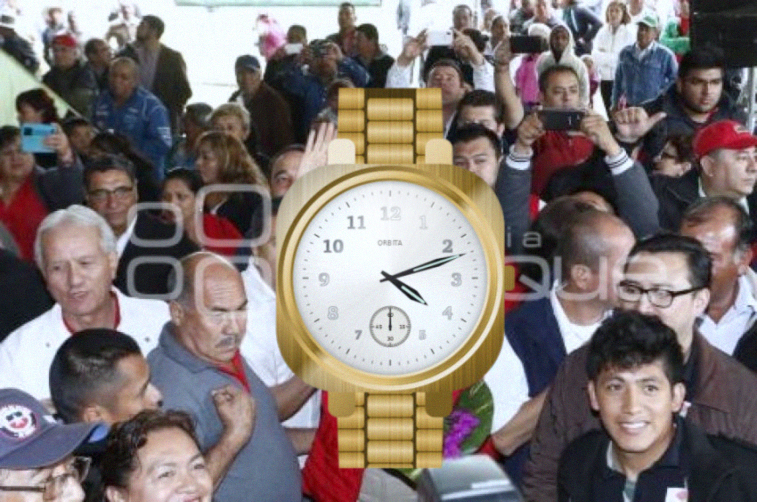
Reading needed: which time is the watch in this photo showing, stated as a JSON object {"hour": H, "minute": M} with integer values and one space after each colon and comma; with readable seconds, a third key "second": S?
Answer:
{"hour": 4, "minute": 12}
